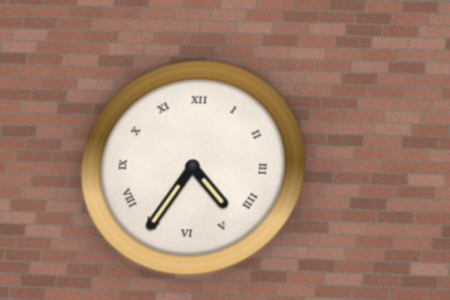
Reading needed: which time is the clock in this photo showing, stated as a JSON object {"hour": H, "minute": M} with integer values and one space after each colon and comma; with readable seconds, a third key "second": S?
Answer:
{"hour": 4, "minute": 35}
